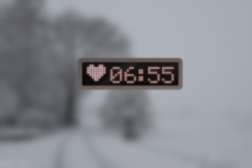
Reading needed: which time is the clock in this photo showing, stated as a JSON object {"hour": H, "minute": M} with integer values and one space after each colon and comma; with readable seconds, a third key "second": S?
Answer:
{"hour": 6, "minute": 55}
